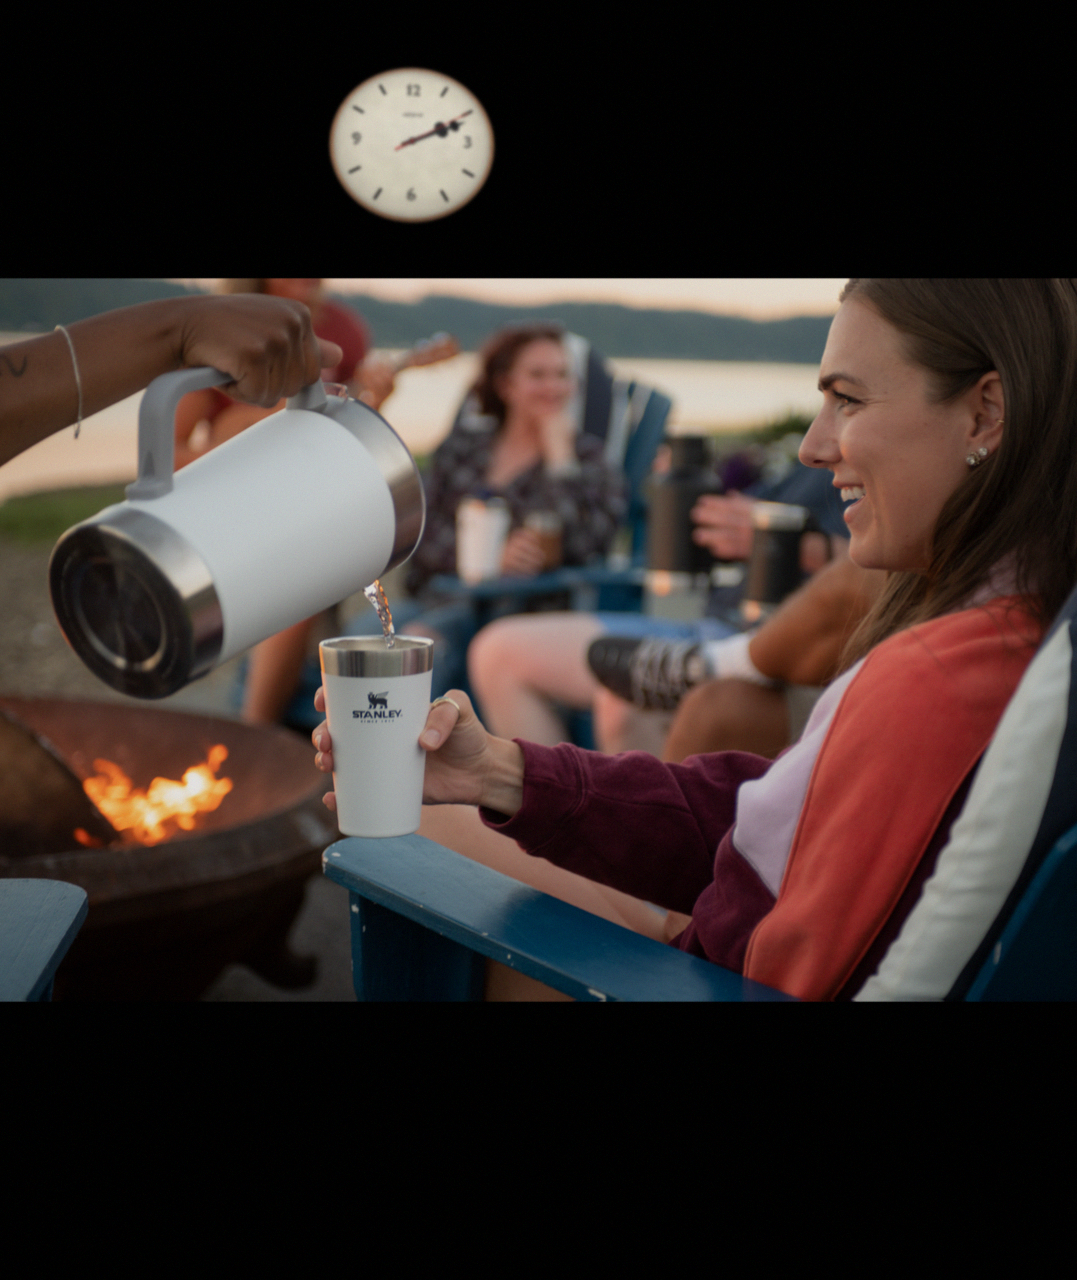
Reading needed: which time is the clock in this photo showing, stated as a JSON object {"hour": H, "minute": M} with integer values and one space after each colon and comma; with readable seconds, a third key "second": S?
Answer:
{"hour": 2, "minute": 11, "second": 10}
